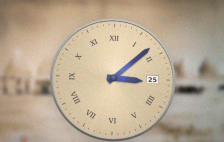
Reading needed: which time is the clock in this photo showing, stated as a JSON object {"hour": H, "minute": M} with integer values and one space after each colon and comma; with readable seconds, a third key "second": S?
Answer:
{"hour": 3, "minute": 8}
